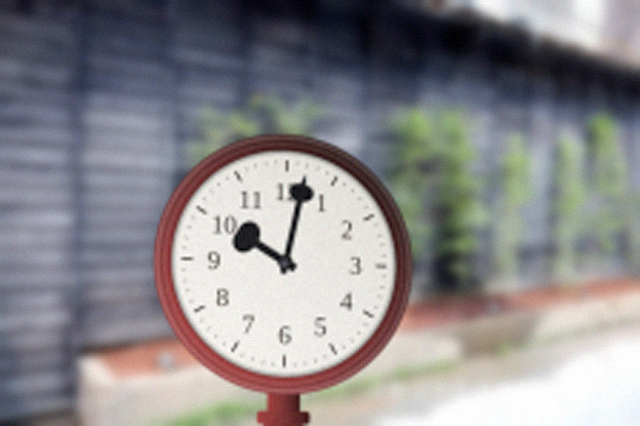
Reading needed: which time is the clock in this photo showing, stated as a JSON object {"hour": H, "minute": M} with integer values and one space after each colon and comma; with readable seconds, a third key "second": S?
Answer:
{"hour": 10, "minute": 2}
